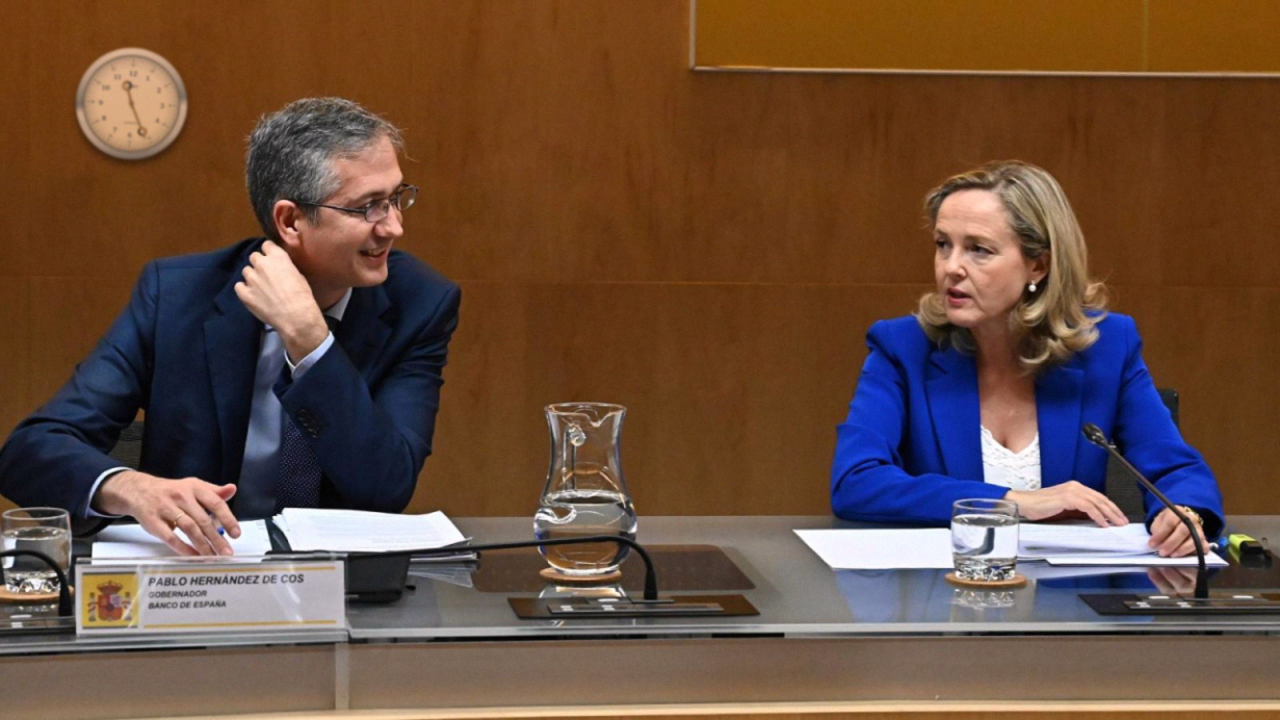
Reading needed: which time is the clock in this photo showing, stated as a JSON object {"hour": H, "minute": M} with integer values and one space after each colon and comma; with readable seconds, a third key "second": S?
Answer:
{"hour": 11, "minute": 26}
